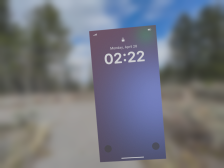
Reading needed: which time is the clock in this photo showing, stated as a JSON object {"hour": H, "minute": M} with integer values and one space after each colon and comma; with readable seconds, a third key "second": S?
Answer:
{"hour": 2, "minute": 22}
